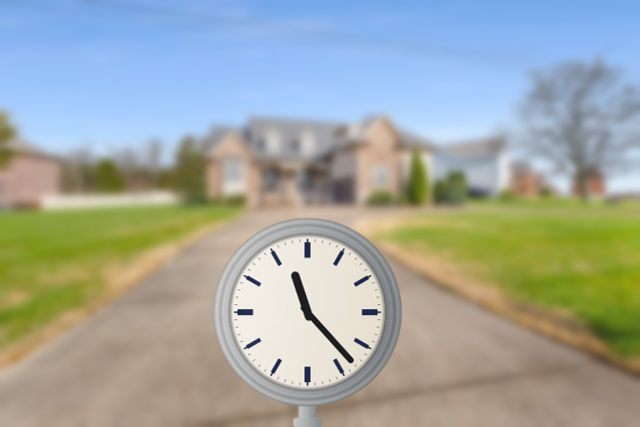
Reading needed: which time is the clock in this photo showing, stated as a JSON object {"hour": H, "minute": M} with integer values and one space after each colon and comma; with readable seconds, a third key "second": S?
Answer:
{"hour": 11, "minute": 23}
